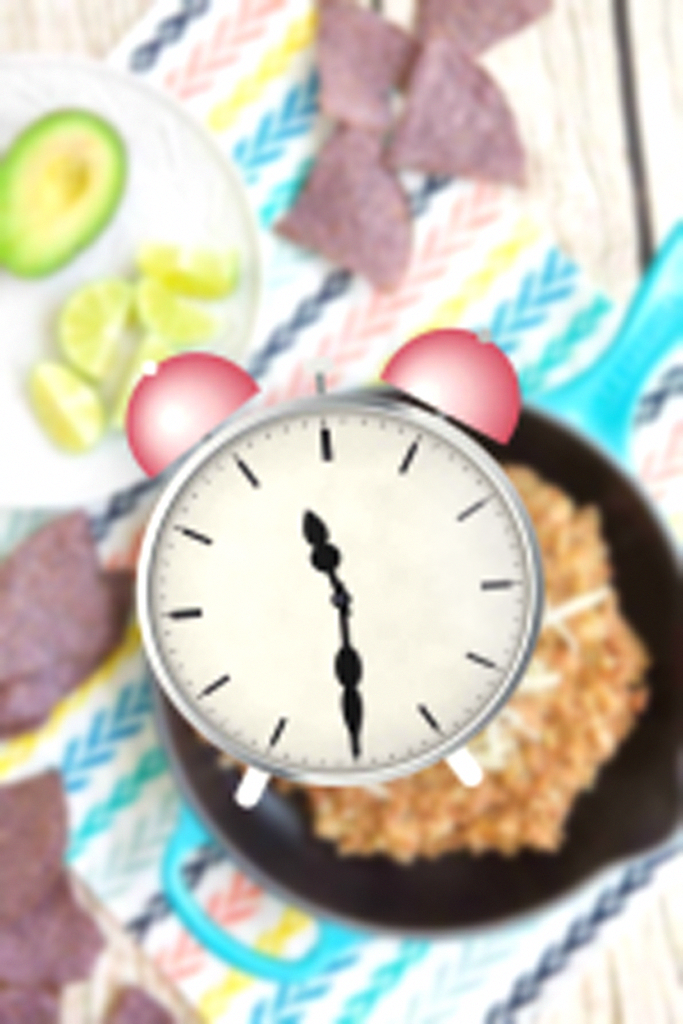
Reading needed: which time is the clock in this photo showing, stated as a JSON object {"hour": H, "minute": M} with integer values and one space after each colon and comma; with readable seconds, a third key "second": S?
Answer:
{"hour": 11, "minute": 30}
